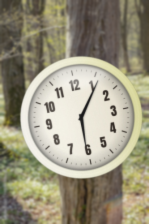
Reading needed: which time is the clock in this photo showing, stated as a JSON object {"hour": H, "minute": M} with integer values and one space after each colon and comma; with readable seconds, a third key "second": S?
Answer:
{"hour": 6, "minute": 6}
